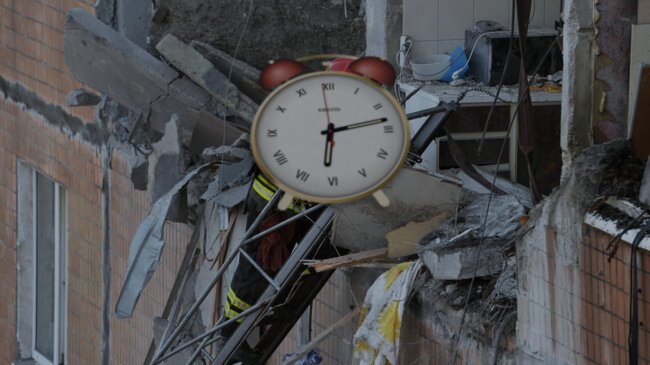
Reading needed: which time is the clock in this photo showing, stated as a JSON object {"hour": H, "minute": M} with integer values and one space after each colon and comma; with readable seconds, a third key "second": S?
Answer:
{"hour": 6, "minute": 12, "second": 59}
